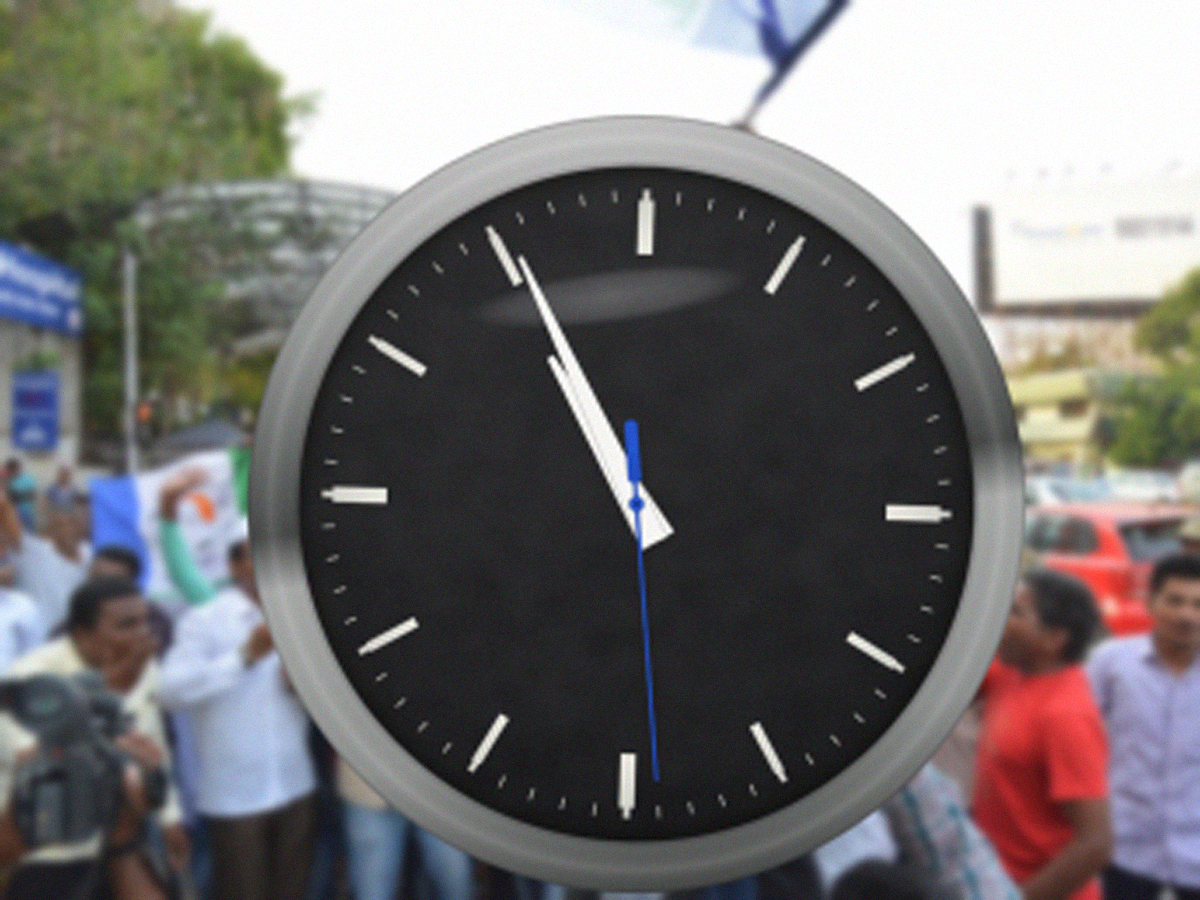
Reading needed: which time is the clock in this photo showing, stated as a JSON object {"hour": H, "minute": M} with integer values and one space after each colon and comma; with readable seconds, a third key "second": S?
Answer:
{"hour": 10, "minute": 55, "second": 29}
